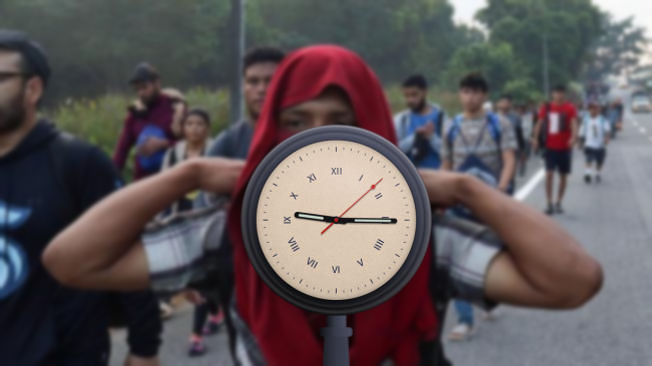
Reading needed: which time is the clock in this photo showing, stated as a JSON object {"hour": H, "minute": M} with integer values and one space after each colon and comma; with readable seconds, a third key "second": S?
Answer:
{"hour": 9, "minute": 15, "second": 8}
